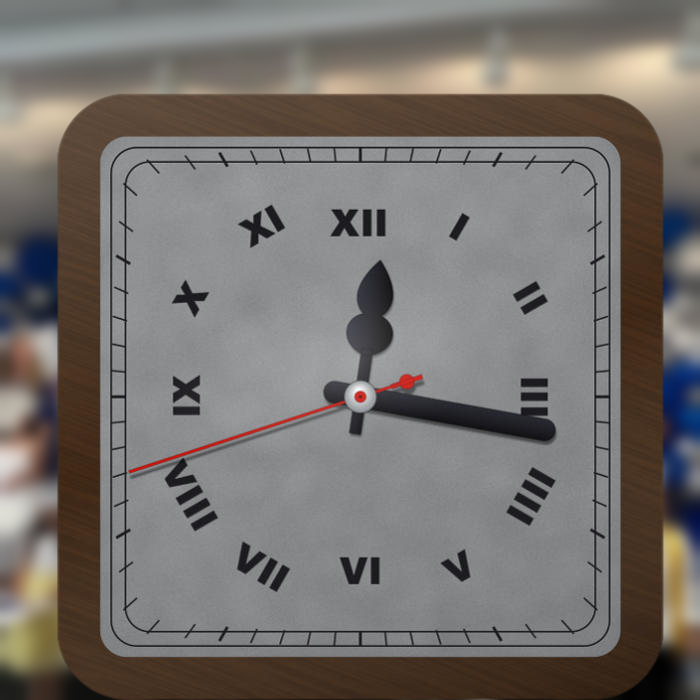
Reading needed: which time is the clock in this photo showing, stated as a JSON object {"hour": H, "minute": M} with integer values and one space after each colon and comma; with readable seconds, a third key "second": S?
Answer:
{"hour": 12, "minute": 16, "second": 42}
